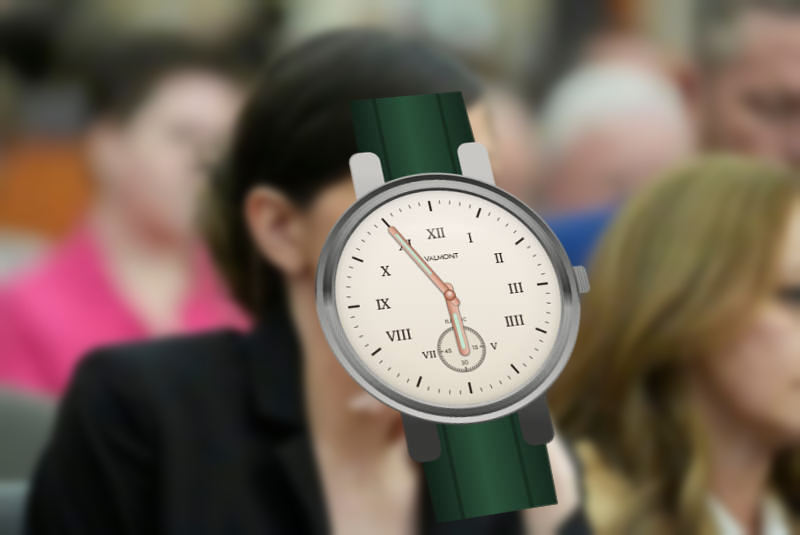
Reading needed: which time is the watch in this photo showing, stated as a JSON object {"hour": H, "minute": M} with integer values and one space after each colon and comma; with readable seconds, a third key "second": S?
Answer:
{"hour": 5, "minute": 55}
